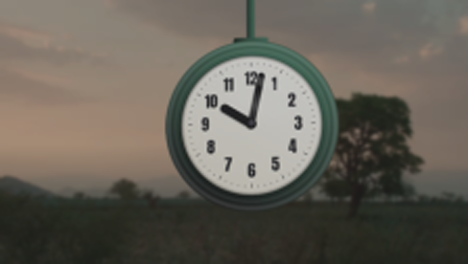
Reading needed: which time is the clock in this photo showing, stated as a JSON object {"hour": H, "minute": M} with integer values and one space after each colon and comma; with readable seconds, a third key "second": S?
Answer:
{"hour": 10, "minute": 2}
